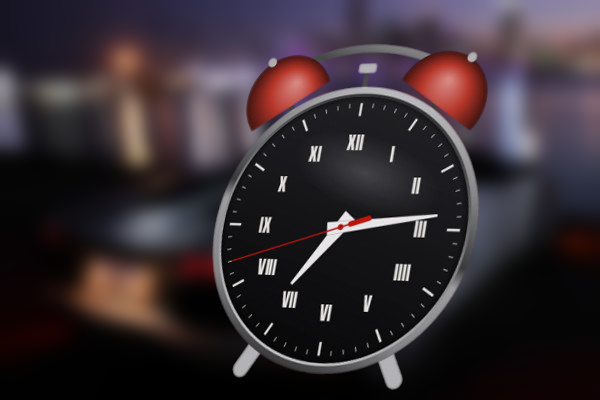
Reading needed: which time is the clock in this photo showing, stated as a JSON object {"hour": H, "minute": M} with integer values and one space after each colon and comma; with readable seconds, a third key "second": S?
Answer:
{"hour": 7, "minute": 13, "second": 42}
